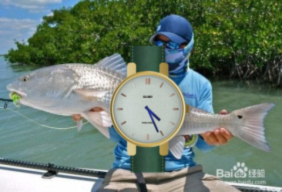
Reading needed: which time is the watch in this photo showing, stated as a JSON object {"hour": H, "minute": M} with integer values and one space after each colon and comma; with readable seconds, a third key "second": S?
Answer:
{"hour": 4, "minute": 26}
